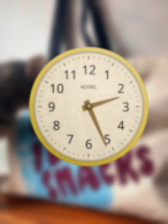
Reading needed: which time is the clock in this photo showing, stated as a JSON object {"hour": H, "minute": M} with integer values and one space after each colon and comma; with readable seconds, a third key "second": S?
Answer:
{"hour": 2, "minute": 26}
